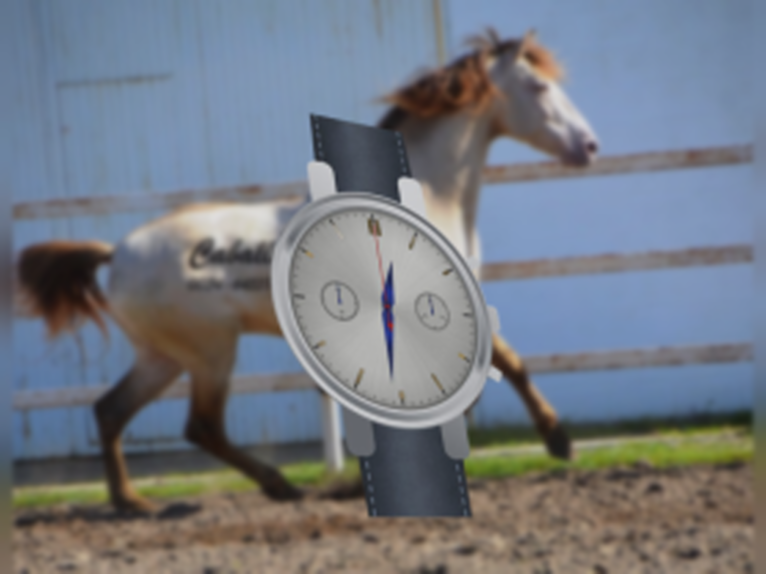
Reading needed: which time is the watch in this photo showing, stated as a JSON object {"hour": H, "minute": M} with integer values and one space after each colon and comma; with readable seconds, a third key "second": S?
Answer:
{"hour": 12, "minute": 31}
